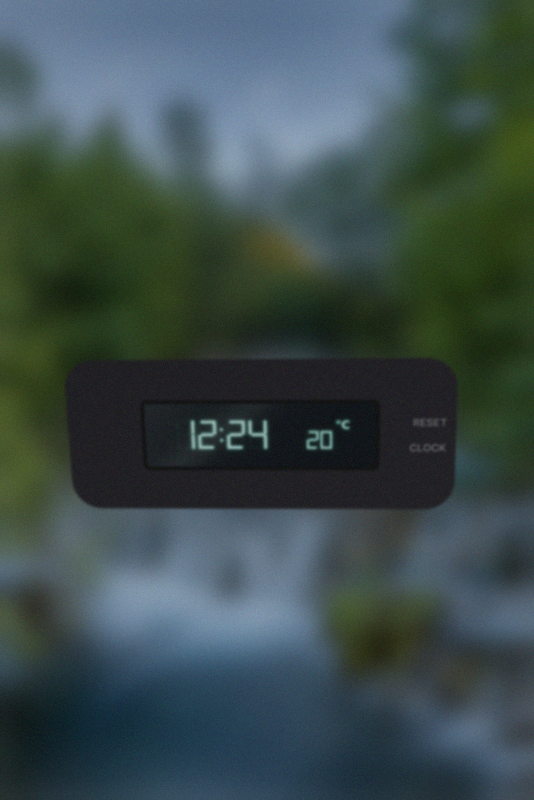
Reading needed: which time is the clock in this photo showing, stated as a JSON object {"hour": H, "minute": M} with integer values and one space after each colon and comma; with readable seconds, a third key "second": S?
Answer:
{"hour": 12, "minute": 24}
